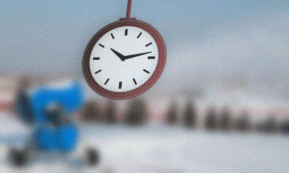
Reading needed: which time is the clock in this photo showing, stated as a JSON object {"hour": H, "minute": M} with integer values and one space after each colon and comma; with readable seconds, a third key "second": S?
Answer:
{"hour": 10, "minute": 13}
